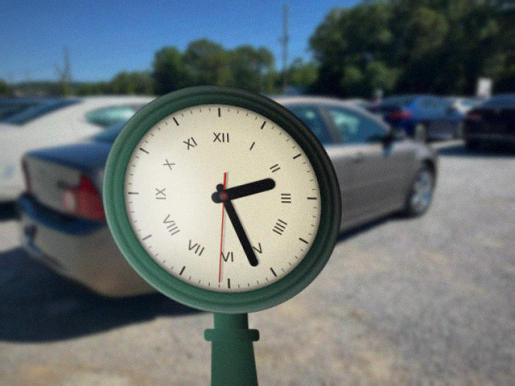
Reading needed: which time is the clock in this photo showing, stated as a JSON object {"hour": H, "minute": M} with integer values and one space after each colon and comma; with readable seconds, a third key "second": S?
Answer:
{"hour": 2, "minute": 26, "second": 31}
